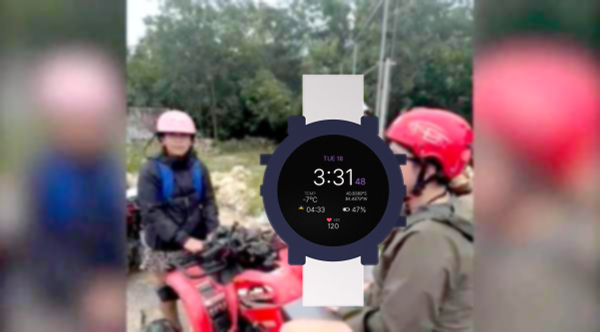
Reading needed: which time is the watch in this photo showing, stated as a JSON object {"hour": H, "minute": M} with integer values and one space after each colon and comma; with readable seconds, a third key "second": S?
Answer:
{"hour": 3, "minute": 31, "second": 48}
